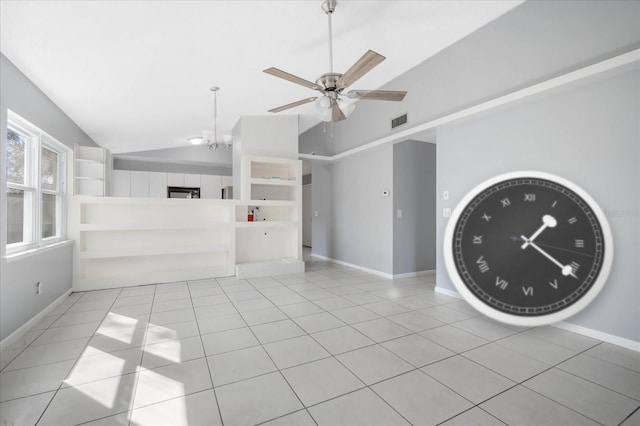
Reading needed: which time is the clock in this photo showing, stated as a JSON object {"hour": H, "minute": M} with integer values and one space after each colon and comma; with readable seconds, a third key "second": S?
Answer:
{"hour": 1, "minute": 21, "second": 17}
